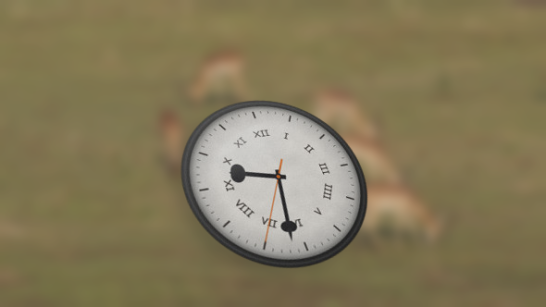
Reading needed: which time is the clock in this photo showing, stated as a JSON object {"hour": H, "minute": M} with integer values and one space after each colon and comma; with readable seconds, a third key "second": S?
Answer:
{"hour": 9, "minute": 31, "second": 35}
